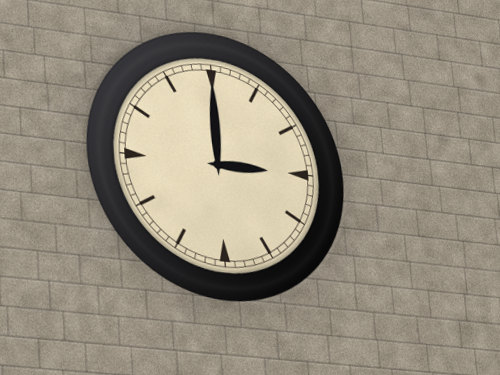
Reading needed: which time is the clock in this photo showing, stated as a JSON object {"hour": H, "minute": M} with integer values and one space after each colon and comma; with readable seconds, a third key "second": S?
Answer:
{"hour": 3, "minute": 0}
